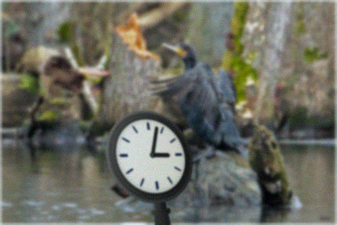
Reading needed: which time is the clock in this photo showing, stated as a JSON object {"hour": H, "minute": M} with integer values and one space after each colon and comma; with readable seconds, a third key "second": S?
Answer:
{"hour": 3, "minute": 3}
